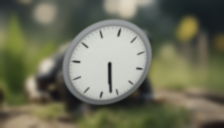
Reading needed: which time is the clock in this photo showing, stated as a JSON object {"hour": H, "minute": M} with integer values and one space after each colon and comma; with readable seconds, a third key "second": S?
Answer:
{"hour": 5, "minute": 27}
